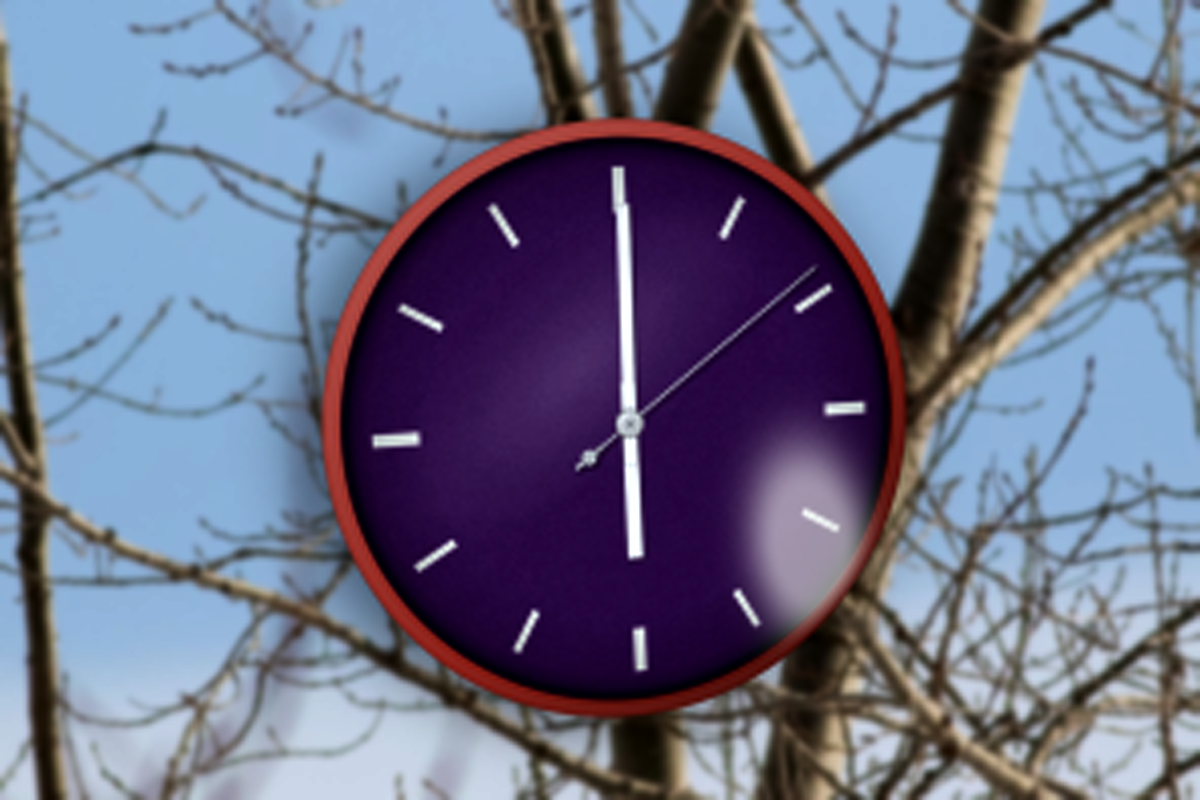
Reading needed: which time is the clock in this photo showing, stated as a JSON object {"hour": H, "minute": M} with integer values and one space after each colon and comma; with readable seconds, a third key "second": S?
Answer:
{"hour": 6, "minute": 0, "second": 9}
